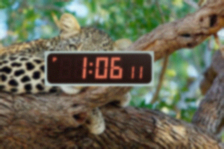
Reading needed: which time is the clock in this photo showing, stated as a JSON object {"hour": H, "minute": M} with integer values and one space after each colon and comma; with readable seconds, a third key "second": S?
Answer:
{"hour": 1, "minute": 6, "second": 11}
